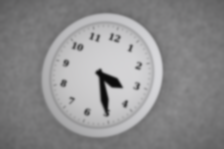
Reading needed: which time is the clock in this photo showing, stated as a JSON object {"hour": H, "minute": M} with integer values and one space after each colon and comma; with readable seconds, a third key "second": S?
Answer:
{"hour": 3, "minute": 25}
